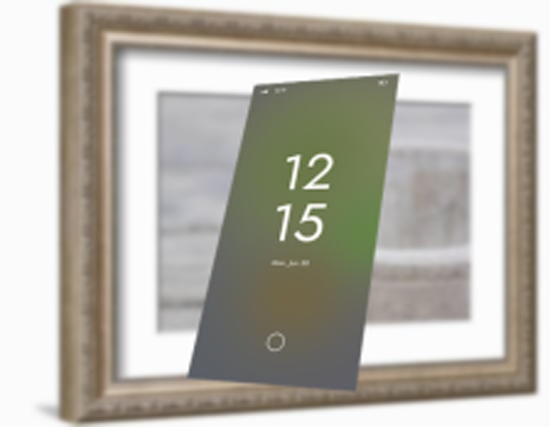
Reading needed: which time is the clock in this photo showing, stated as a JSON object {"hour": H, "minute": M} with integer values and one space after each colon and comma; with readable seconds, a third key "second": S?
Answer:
{"hour": 12, "minute": 15}
